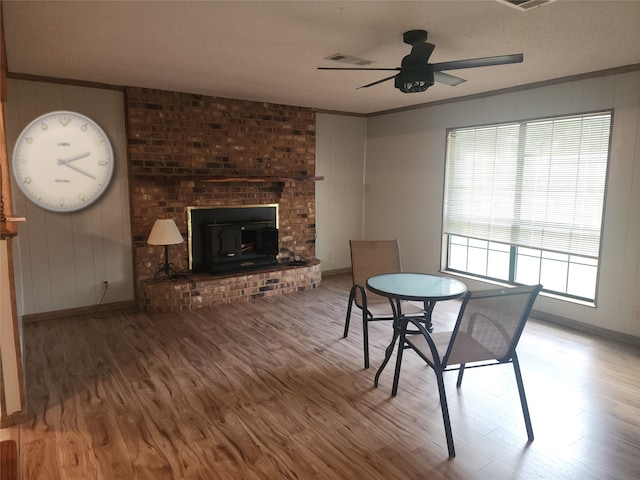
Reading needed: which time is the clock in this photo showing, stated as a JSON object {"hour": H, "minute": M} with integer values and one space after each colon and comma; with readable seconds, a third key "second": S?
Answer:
{"hour": 2, "minute": 19}
